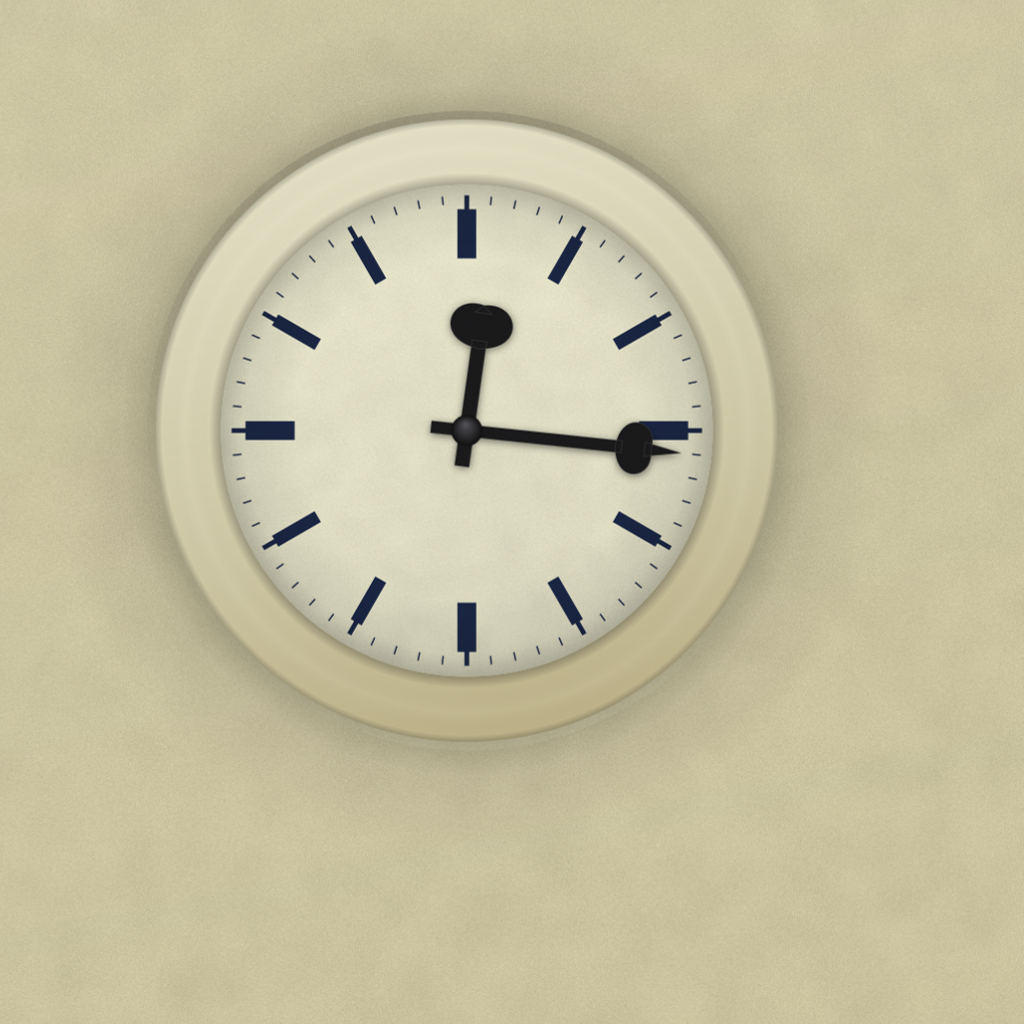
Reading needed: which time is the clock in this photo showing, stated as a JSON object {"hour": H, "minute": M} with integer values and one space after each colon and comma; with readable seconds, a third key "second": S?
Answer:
{"hour": 12, "minute": 16}
